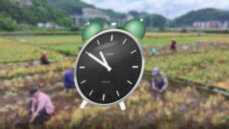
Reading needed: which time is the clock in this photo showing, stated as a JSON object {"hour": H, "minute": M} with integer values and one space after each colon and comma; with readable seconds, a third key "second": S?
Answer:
{"hour": 10, "minute": 50}
